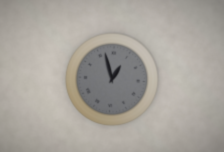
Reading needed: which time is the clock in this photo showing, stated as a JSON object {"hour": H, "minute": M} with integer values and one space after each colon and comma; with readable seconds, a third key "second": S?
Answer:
{"hour": 12, "minute": 57}
